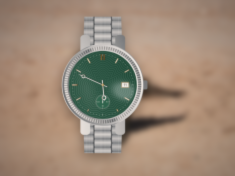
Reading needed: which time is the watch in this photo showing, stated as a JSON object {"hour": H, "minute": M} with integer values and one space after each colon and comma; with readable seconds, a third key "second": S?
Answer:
{"hour": 5, "minute": 49}
